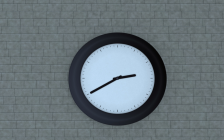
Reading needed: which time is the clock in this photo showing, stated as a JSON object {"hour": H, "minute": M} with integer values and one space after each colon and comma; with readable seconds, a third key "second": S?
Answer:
{"hour": 2, "minute": 40}
